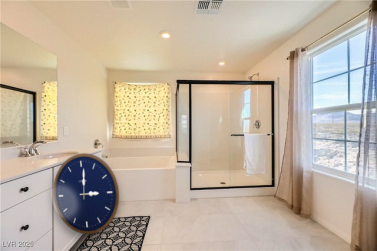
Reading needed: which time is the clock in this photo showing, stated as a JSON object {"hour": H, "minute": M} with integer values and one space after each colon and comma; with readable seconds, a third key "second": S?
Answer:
{"hour": 3, "minute": 1}
